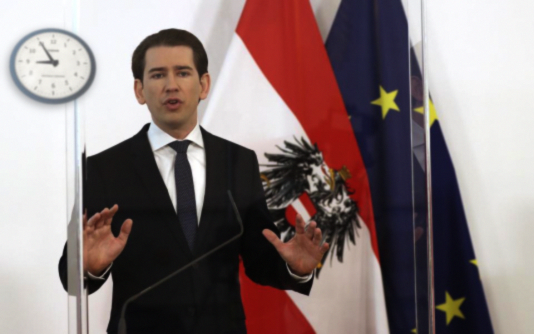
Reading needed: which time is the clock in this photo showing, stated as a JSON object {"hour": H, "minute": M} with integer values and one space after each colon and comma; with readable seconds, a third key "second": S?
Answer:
{"hour": 8, "minute": 55}
